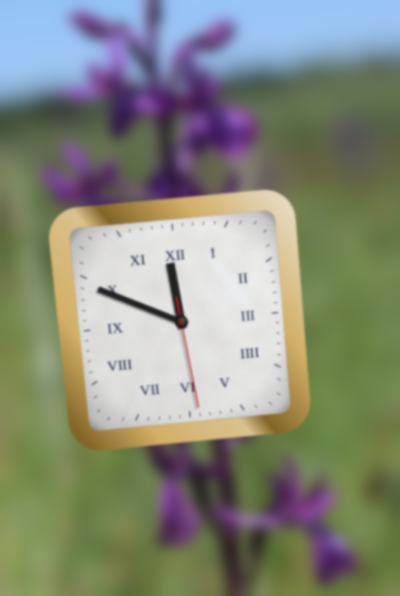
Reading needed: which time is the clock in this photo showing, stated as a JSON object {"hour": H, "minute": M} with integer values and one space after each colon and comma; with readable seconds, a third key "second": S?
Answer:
{"hour": 11, "minute": 49, "second": 29}
